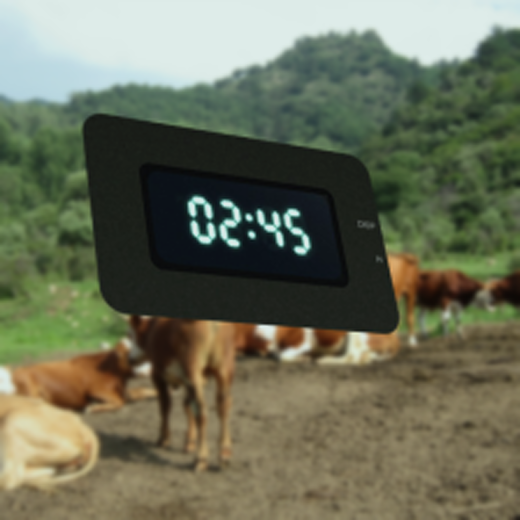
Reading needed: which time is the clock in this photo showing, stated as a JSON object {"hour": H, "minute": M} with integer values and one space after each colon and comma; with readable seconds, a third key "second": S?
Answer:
{"hour": 2, "minute": 45}
